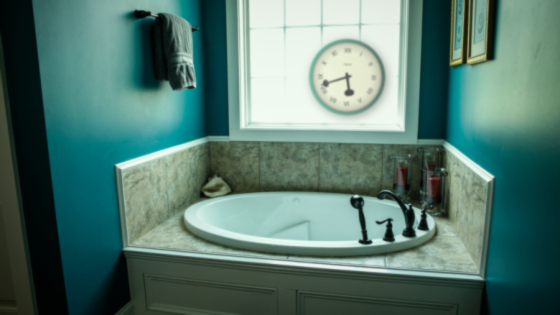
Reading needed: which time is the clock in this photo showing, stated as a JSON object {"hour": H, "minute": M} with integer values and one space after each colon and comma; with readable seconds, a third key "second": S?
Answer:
{"hour": 5, "minute": 42}
